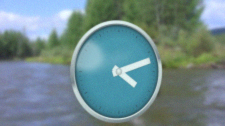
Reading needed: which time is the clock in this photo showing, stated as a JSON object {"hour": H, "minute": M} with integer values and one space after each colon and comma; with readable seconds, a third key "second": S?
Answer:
{"hour": 4, "minute": 12}
